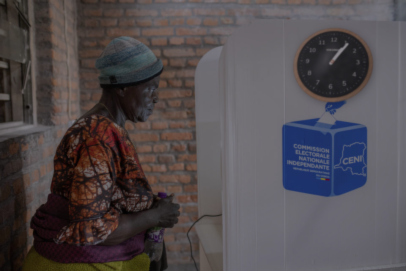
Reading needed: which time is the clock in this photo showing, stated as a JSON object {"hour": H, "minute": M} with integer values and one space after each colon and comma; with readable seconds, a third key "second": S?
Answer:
{"hour": 1, "minute": 6}
